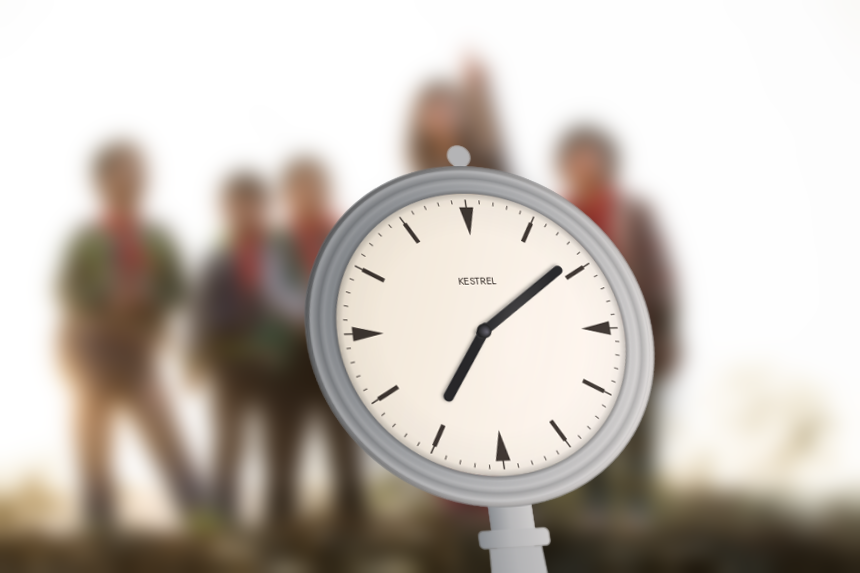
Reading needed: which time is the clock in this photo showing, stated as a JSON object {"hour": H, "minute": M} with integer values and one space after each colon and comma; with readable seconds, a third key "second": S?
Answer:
{"hour": 7, "minute": 9}
